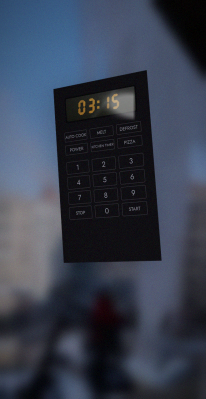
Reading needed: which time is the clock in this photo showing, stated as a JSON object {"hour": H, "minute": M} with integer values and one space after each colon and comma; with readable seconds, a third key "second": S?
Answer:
{"hour": 3, "minute": 15}
